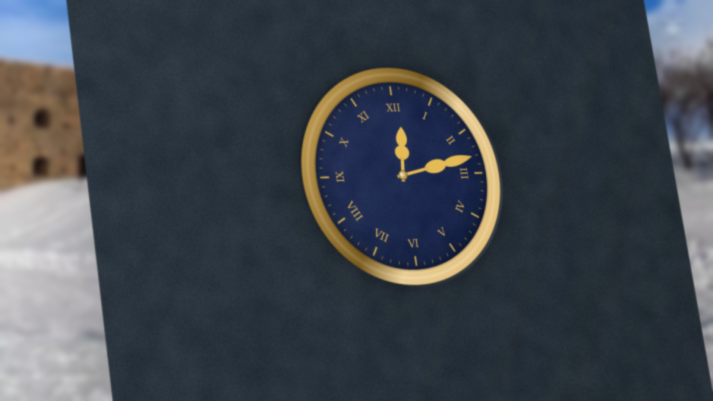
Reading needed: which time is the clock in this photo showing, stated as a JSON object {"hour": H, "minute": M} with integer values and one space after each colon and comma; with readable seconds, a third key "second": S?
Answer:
{"hour": 12, "minute": 13}
